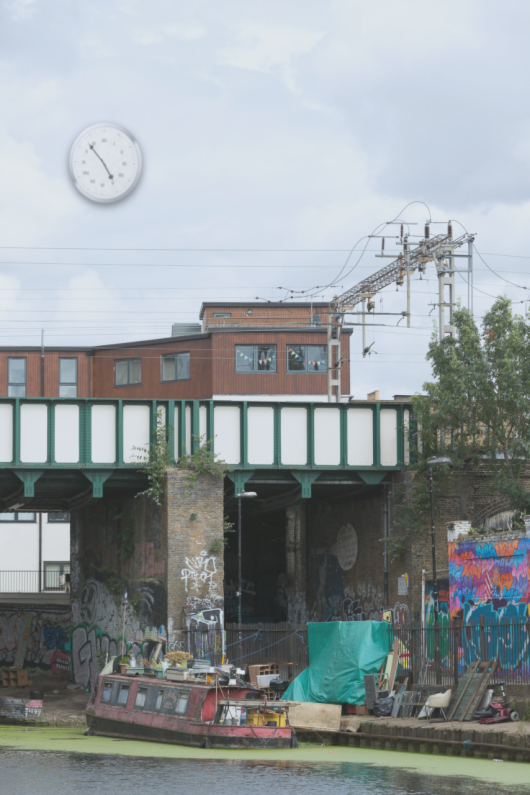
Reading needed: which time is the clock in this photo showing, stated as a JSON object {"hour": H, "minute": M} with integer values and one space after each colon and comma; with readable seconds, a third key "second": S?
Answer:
{"hour": 4, "minute": 53}
